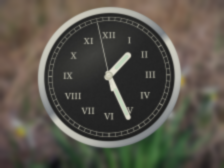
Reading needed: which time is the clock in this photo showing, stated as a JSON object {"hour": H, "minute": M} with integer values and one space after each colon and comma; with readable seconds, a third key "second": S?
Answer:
{"hour": 1, "minute": 25, "second": 58}
